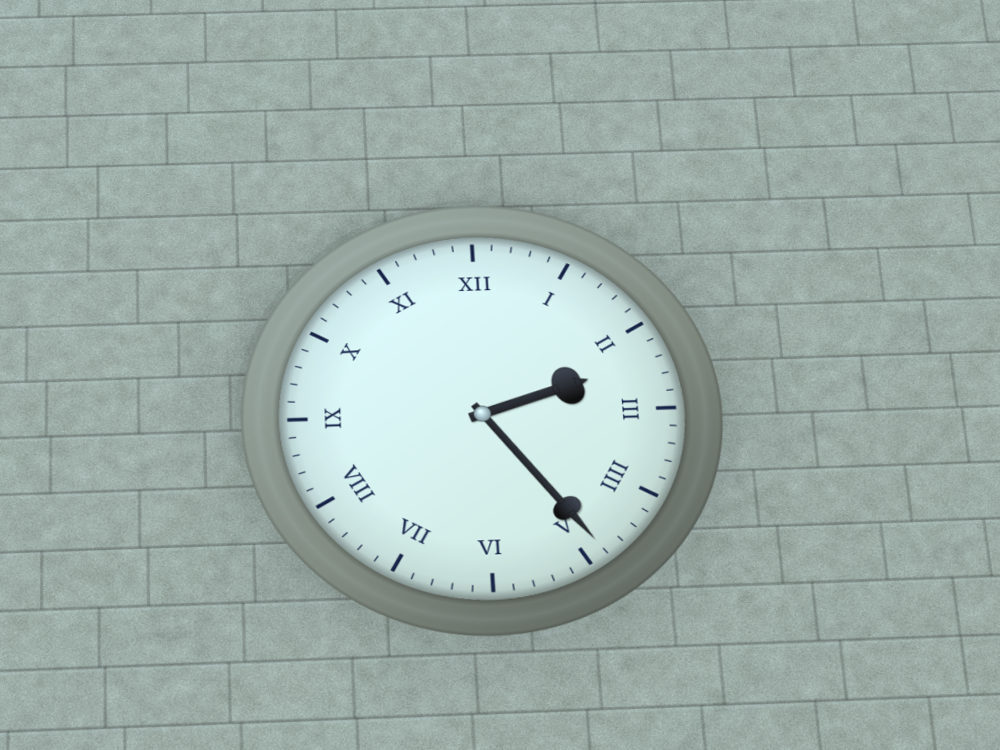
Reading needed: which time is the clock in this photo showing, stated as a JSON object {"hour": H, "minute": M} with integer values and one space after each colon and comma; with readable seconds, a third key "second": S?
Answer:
{"hour": 2, "minute": 24}
